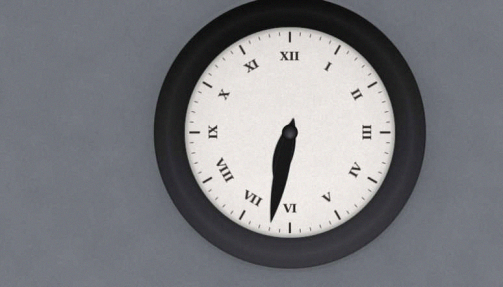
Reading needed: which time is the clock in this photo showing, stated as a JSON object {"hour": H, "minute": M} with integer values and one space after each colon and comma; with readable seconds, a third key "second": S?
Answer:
{"hour": 6, "minute": 32}
